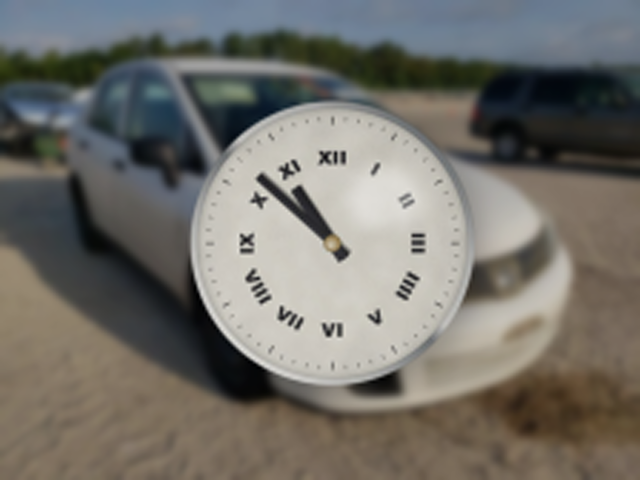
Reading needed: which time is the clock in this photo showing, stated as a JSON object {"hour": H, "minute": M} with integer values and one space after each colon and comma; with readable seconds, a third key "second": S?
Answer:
{"hour": 10, "minute": 52}
